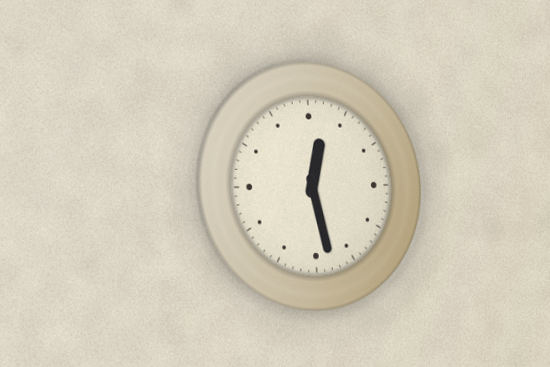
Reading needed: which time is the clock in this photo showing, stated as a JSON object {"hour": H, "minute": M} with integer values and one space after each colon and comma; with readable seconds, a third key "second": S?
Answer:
{"hour": 12, "minute": 28}
